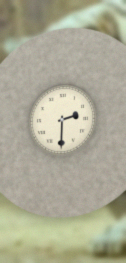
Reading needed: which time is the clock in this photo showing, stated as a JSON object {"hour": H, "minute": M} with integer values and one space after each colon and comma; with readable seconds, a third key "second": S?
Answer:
{"hour": 2, "minute": 30}
